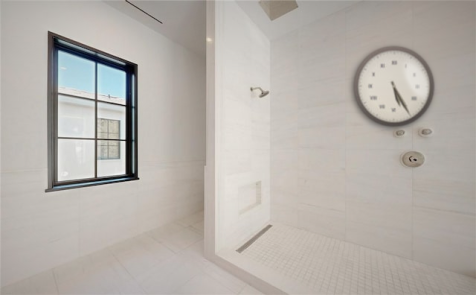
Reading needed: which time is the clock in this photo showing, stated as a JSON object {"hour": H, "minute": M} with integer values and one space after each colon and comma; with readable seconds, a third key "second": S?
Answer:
{"hour": 5, "minute": 25}
